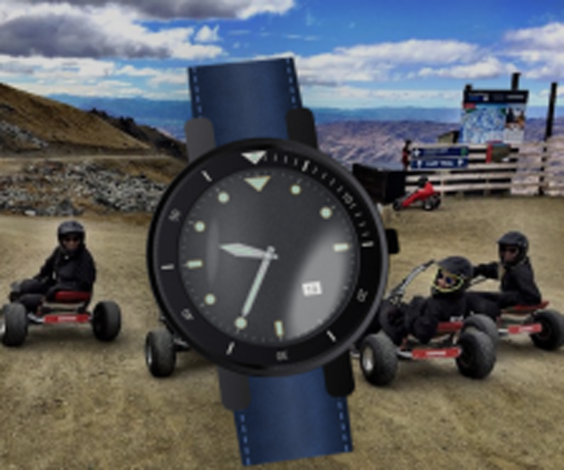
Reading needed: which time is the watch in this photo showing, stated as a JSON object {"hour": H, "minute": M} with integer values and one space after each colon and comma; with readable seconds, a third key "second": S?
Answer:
{"hour": 9, "minute": 35}
